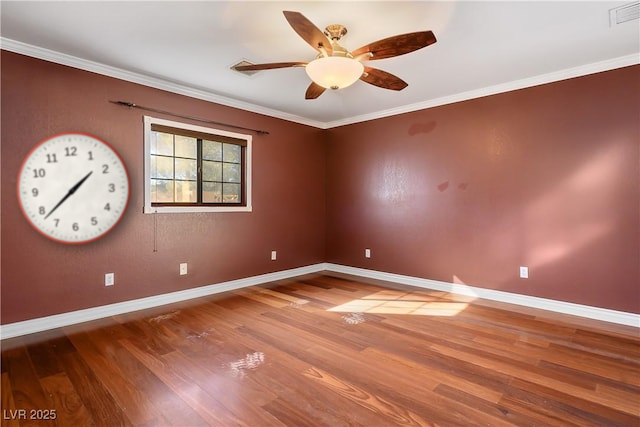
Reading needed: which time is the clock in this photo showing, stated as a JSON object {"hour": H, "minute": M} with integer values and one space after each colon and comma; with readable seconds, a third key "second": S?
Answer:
{"hour": 1, "minute": 38}
